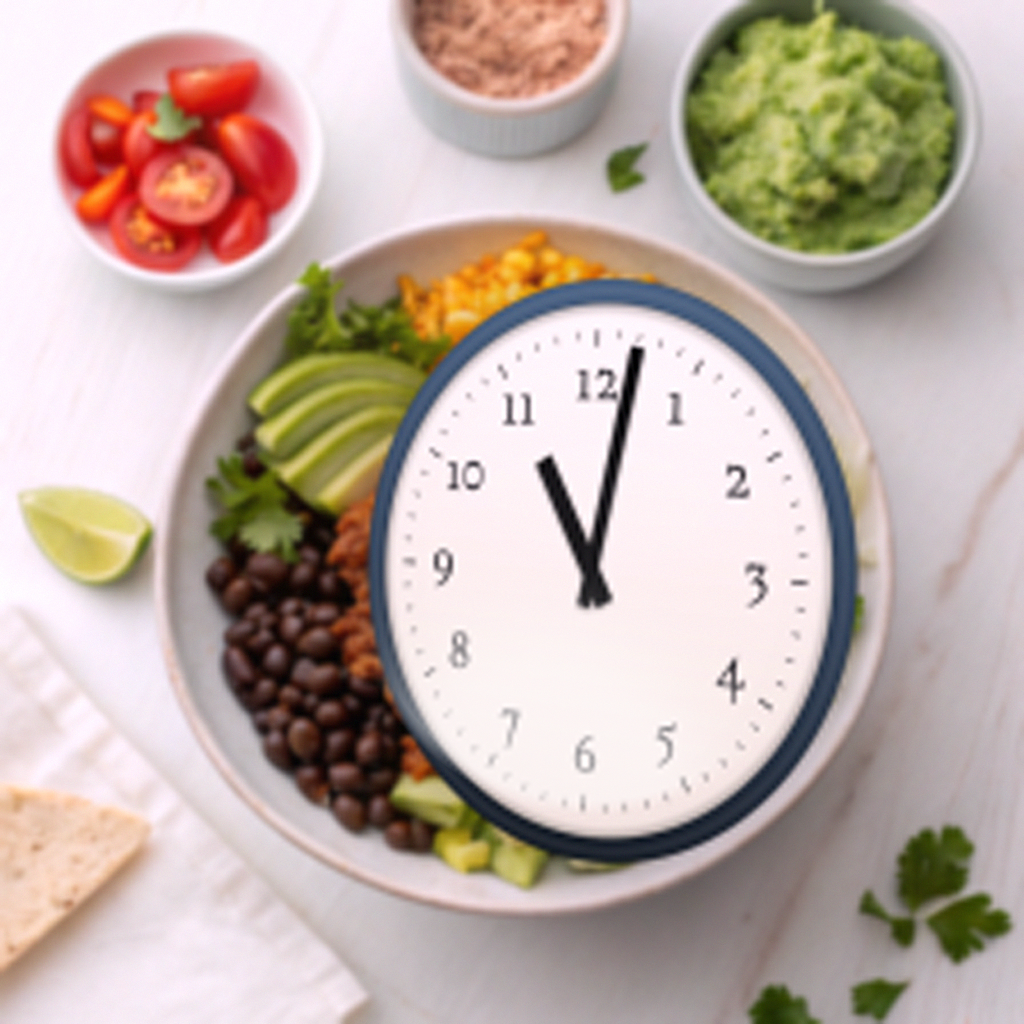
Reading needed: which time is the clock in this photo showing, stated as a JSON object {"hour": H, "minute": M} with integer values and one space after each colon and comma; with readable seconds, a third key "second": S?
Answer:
{"hour": 11, "minute": 2}
